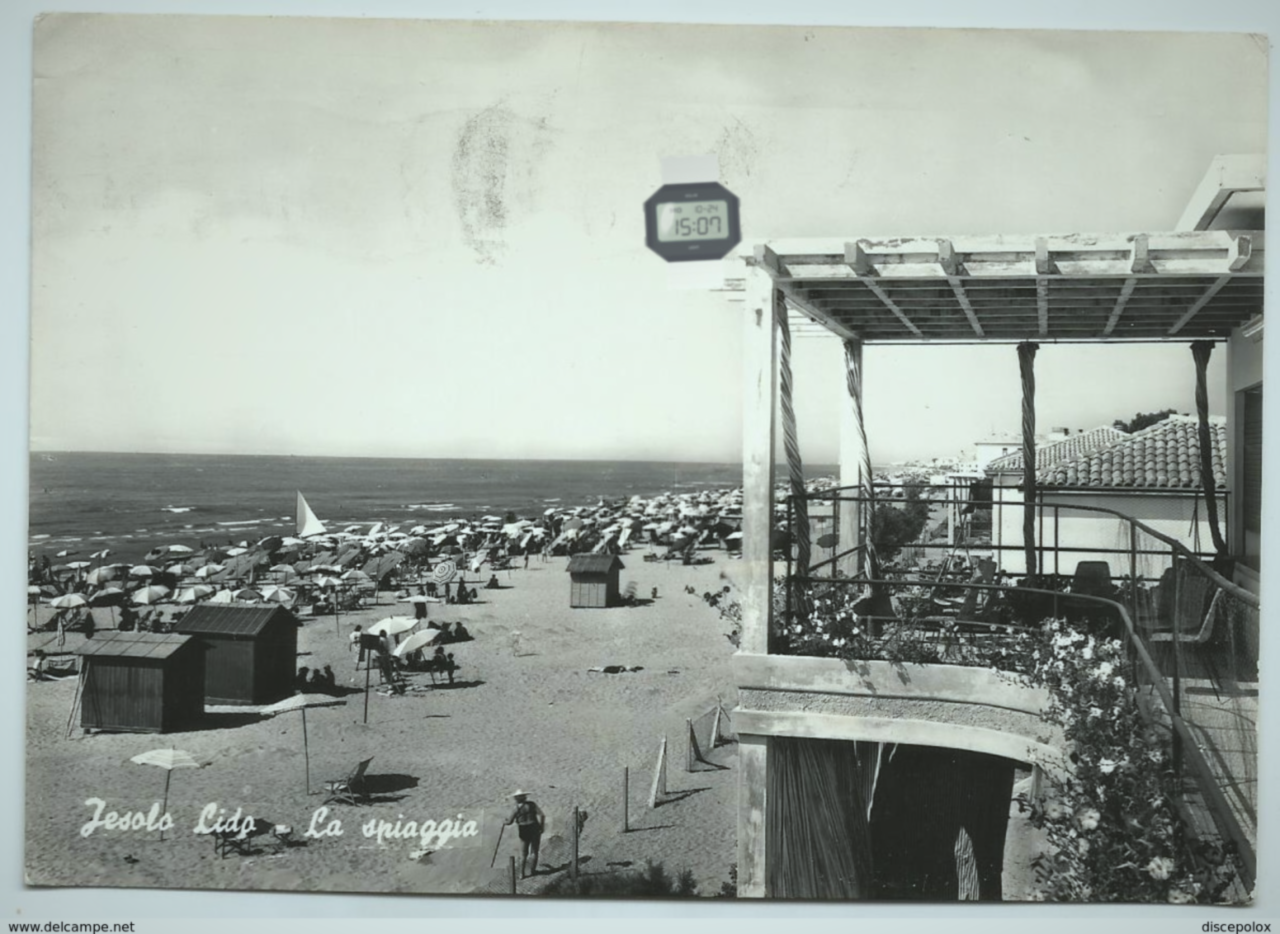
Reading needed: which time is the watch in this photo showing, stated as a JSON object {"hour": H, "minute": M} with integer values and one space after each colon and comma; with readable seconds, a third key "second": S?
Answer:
{"hour": 15, "minute": 7}
